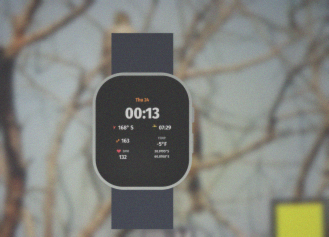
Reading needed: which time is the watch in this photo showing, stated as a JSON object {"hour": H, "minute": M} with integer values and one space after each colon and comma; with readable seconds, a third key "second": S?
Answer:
{"hour": 0, "minute": 13}
